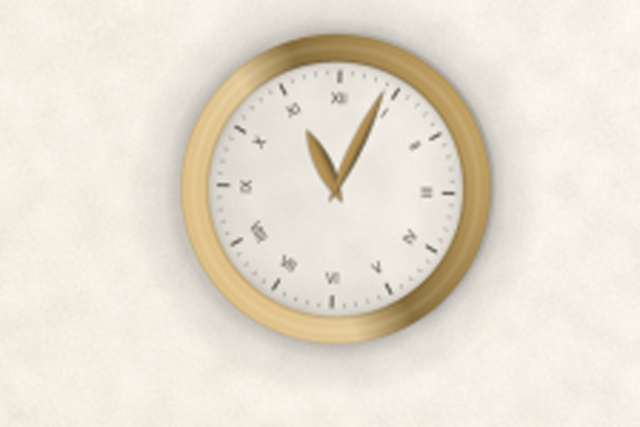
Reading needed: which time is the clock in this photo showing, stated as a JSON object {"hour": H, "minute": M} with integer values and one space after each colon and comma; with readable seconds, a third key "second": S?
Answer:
{"hour": 11, "minute": 4}
